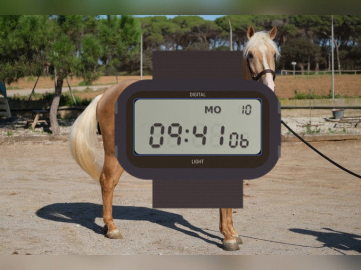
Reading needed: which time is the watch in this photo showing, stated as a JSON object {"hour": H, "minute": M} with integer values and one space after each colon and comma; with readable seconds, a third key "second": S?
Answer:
{"hour": 9, "minute": 41, "second": 6}
